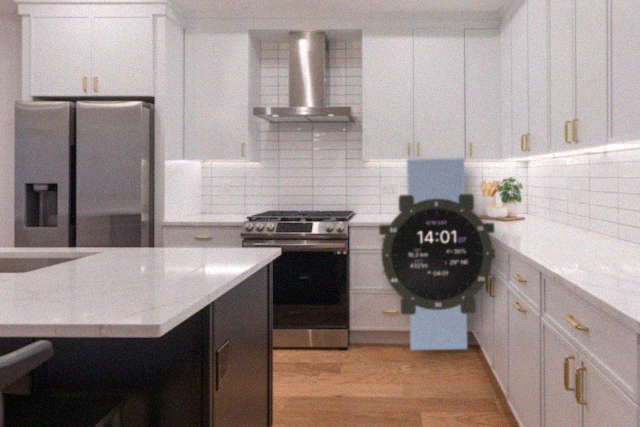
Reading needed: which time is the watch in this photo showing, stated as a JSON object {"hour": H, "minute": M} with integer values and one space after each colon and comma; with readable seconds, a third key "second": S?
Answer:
{"hour": 14, "minute": 1}
